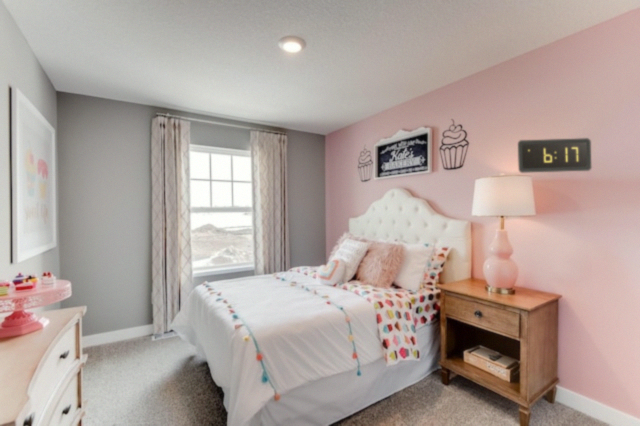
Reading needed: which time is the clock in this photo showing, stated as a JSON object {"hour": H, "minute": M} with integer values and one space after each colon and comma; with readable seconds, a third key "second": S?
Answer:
{"hour": 6, "minute": 17}
